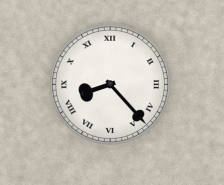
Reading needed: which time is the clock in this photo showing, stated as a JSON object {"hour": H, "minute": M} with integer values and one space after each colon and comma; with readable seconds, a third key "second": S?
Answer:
{"hour": 8, "minute": 23}
